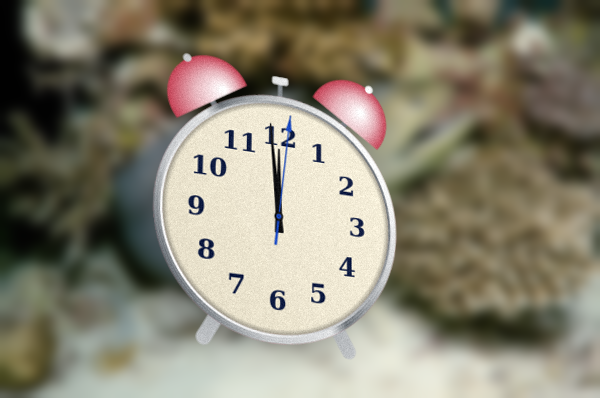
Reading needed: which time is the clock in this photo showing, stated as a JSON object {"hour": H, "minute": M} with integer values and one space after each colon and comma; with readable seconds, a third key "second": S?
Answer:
{"hour": 11, "minute": 59, "second": 1}
